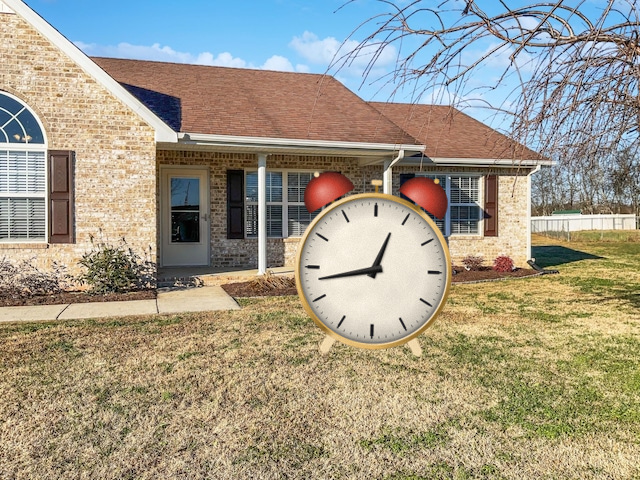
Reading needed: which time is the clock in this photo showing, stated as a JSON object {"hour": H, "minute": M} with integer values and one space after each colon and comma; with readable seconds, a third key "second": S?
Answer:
{"hour": 12, "minute": 43}
